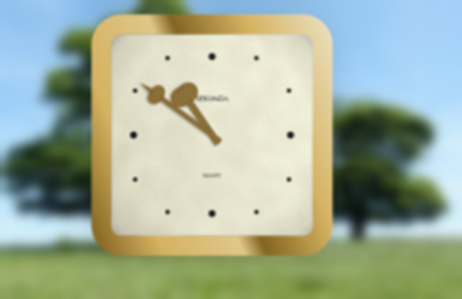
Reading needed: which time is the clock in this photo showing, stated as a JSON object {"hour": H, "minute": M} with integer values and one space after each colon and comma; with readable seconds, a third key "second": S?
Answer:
{"hour": 10, "minute": 51}
